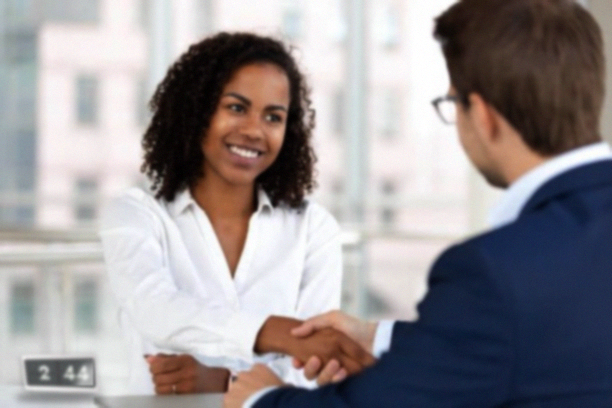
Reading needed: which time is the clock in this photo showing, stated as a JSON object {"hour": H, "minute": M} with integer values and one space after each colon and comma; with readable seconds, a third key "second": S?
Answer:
{"hour": 2, "minute": 44}
